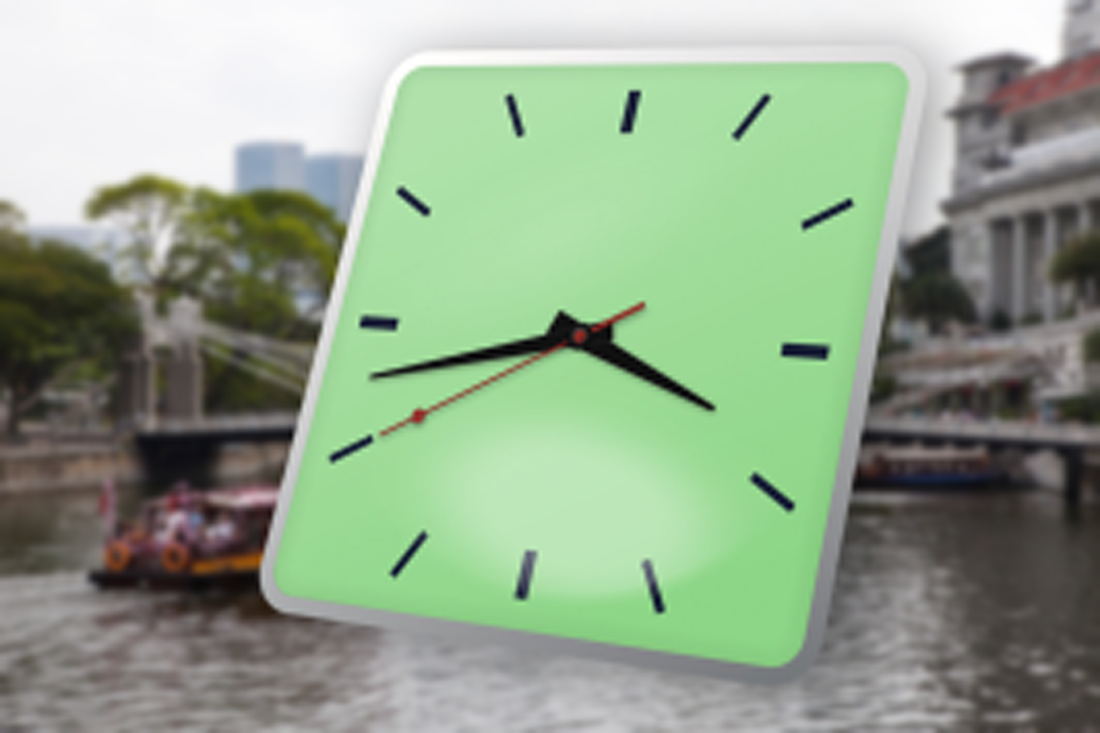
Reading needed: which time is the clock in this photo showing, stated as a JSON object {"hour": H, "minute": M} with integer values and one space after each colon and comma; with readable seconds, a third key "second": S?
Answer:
{"hour": 3, "minute": 42, "second": 40}
